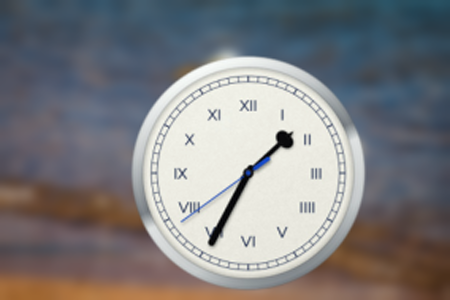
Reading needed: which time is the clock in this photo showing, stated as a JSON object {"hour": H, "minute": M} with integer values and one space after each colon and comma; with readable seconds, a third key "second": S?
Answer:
{"hour": 1, "minute": 34, "second": 39}
